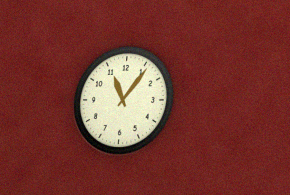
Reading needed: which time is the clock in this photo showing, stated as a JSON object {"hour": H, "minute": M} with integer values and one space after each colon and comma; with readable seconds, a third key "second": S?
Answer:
{"hour": 11, "minute": 6}
